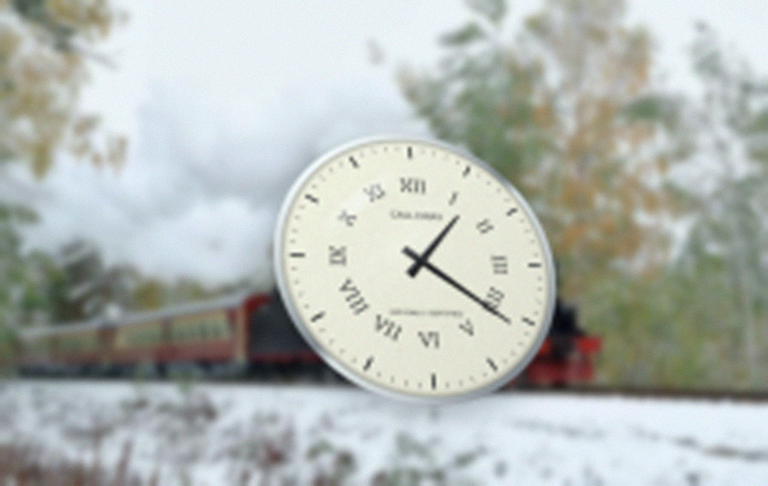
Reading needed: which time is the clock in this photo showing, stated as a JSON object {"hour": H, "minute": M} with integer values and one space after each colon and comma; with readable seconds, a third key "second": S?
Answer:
{"hour": 1, "minute": 21}
